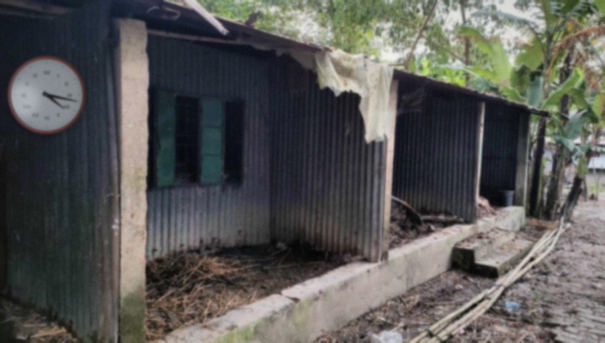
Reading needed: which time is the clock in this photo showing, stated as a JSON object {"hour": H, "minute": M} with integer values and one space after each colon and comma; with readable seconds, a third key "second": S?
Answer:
{"hour": 4, "minute": 17}
